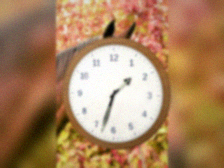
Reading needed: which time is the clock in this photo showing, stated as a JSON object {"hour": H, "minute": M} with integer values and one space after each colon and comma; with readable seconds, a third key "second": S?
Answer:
{"hour": 1, "minute": 33}
